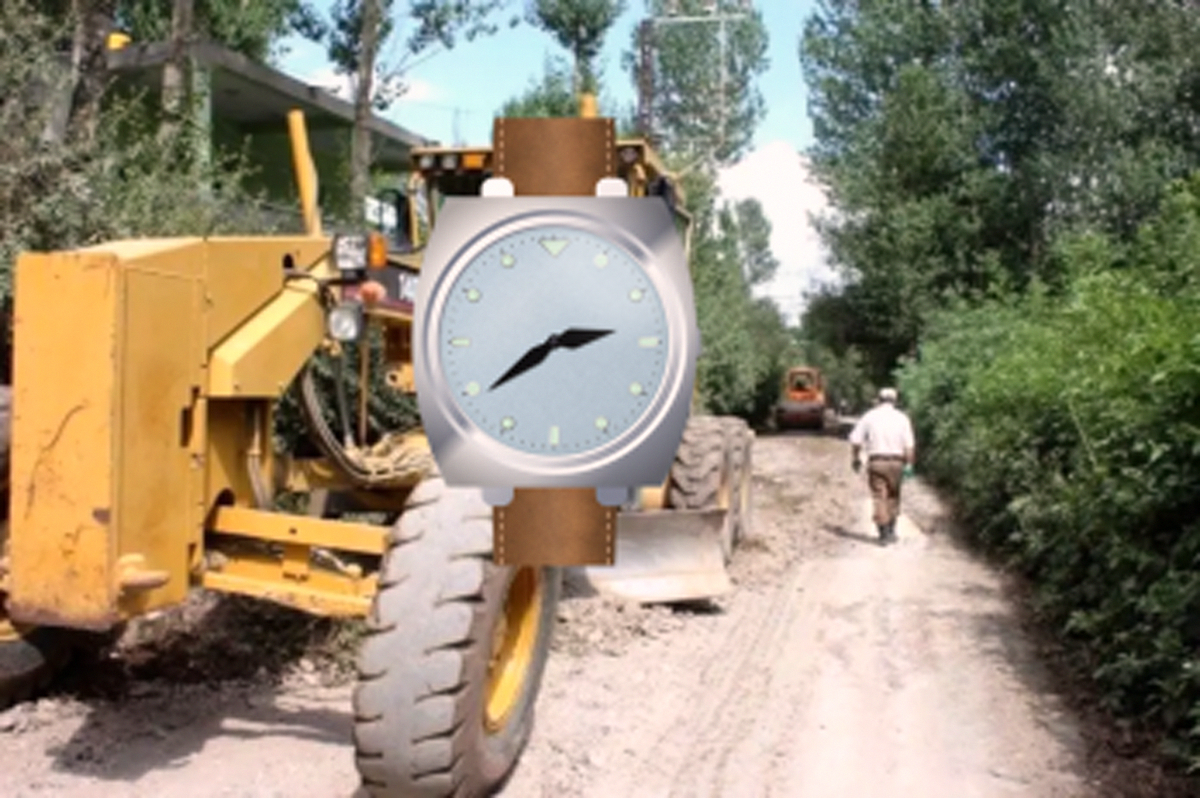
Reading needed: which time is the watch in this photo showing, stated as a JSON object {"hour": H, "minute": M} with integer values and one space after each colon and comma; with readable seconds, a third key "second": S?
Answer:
{"hour": 2, "minute": 39}
